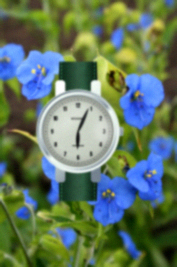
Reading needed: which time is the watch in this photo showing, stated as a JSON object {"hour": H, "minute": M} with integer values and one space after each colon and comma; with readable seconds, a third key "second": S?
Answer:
{"hour": 6, "minute": 4}
